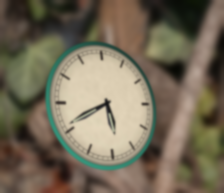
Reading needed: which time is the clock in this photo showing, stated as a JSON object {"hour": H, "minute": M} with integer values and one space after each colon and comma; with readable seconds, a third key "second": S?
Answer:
{"hour": 5, "minute": 41}
